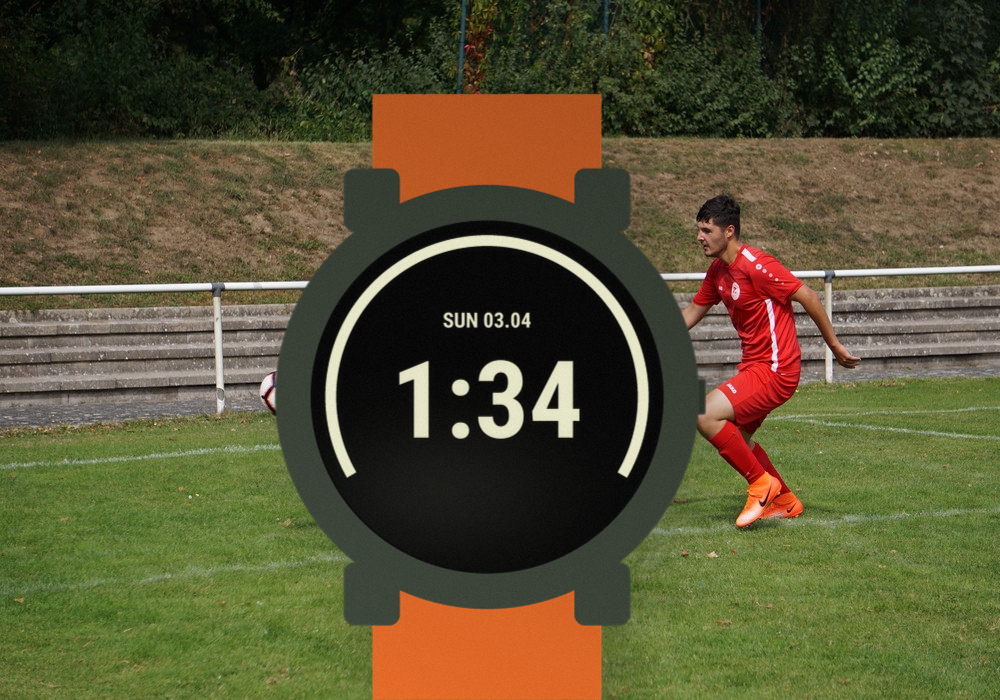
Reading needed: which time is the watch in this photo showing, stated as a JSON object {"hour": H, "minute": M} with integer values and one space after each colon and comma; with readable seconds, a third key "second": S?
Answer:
{"hour": 1, "minute": 34}
